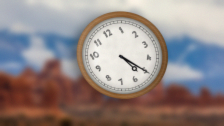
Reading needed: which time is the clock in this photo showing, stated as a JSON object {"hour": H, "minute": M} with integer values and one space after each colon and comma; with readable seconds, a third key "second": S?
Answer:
{"hour": 5, "minute": 25}
